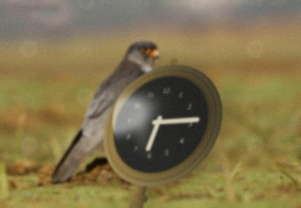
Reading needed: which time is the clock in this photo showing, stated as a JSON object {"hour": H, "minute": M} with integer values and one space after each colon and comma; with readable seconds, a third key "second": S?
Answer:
{"hour": 6, "minute": 14}
